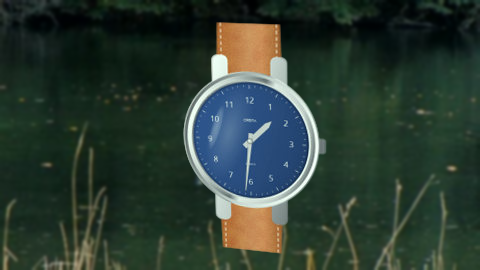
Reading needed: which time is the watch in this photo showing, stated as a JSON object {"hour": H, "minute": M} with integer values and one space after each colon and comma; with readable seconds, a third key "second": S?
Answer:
{"hour": 1, "minute": 31}
